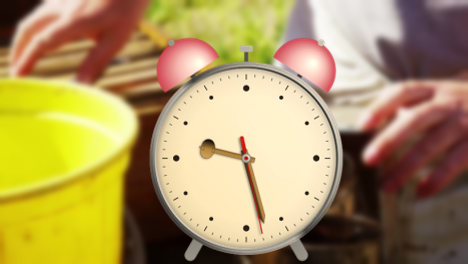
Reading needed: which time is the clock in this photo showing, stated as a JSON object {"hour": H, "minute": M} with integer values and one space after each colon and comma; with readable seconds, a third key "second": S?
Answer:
{"hour": 9, "minute": 27, "second": 28}
